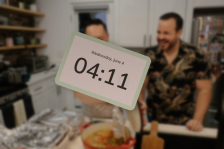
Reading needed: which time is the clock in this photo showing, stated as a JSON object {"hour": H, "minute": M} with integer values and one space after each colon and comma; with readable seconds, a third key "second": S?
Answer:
{"hour": 4, "minute": 11}
